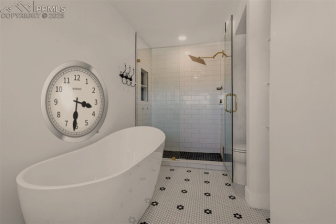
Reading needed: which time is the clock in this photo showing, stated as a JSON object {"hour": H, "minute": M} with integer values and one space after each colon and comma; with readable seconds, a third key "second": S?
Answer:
{"hour": 3, "minute": 31}
